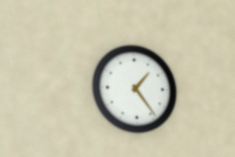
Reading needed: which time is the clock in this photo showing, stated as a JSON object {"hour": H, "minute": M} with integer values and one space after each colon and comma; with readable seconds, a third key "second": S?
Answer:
{"hour": 1, "minute": 24}
